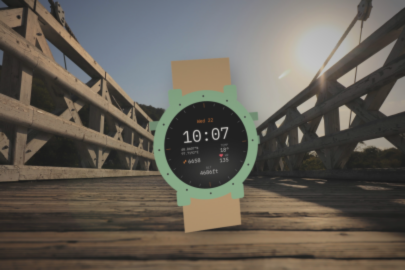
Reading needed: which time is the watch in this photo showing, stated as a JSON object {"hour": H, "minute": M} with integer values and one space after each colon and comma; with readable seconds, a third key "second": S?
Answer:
{"hour": 10, "minute": 7}
